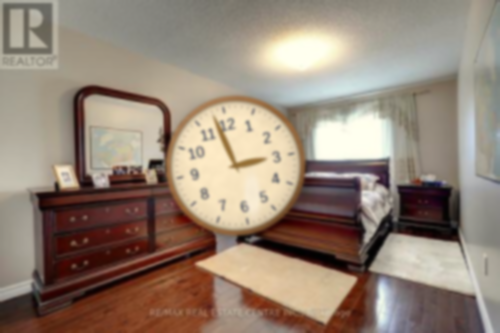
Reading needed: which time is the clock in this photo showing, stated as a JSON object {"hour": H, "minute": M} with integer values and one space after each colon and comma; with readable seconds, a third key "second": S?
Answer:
{"hour": 2, "minute": 58}
